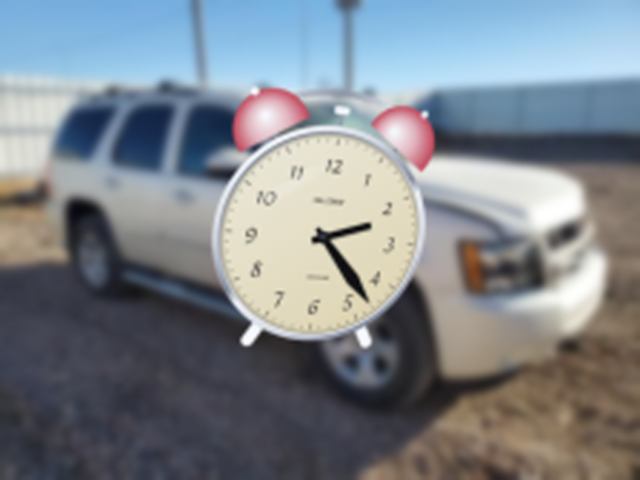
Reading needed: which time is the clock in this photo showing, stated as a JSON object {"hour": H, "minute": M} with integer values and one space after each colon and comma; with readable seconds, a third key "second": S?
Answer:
{"hour": 2, "minute": 23}
